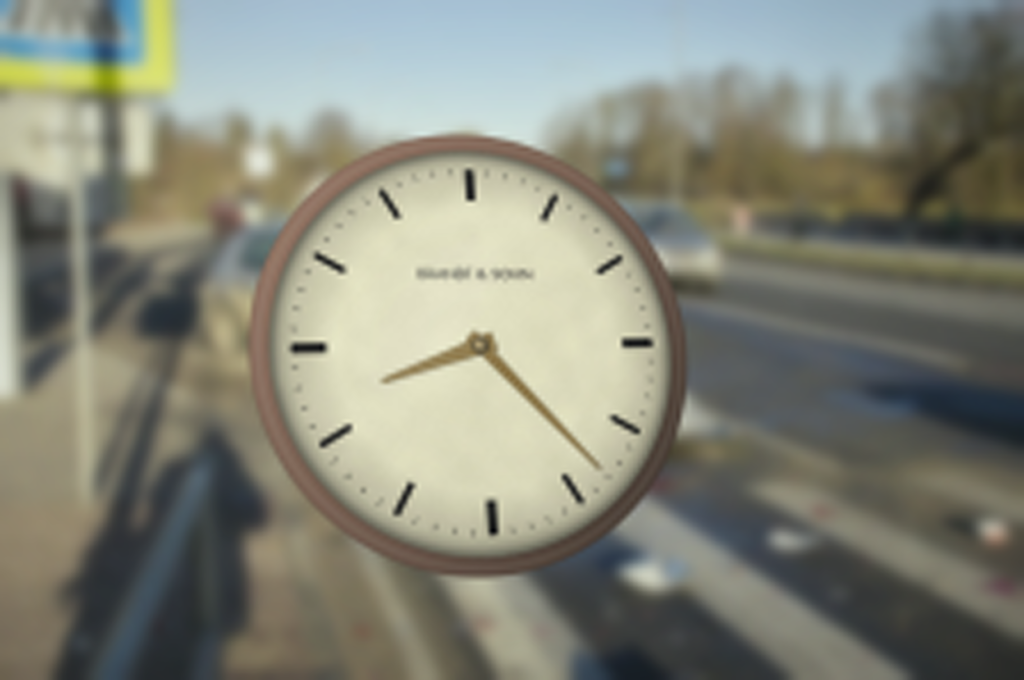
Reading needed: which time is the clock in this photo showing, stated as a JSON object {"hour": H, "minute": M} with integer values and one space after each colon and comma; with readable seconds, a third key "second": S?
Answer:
{"hour": 8, "minute": 23}
